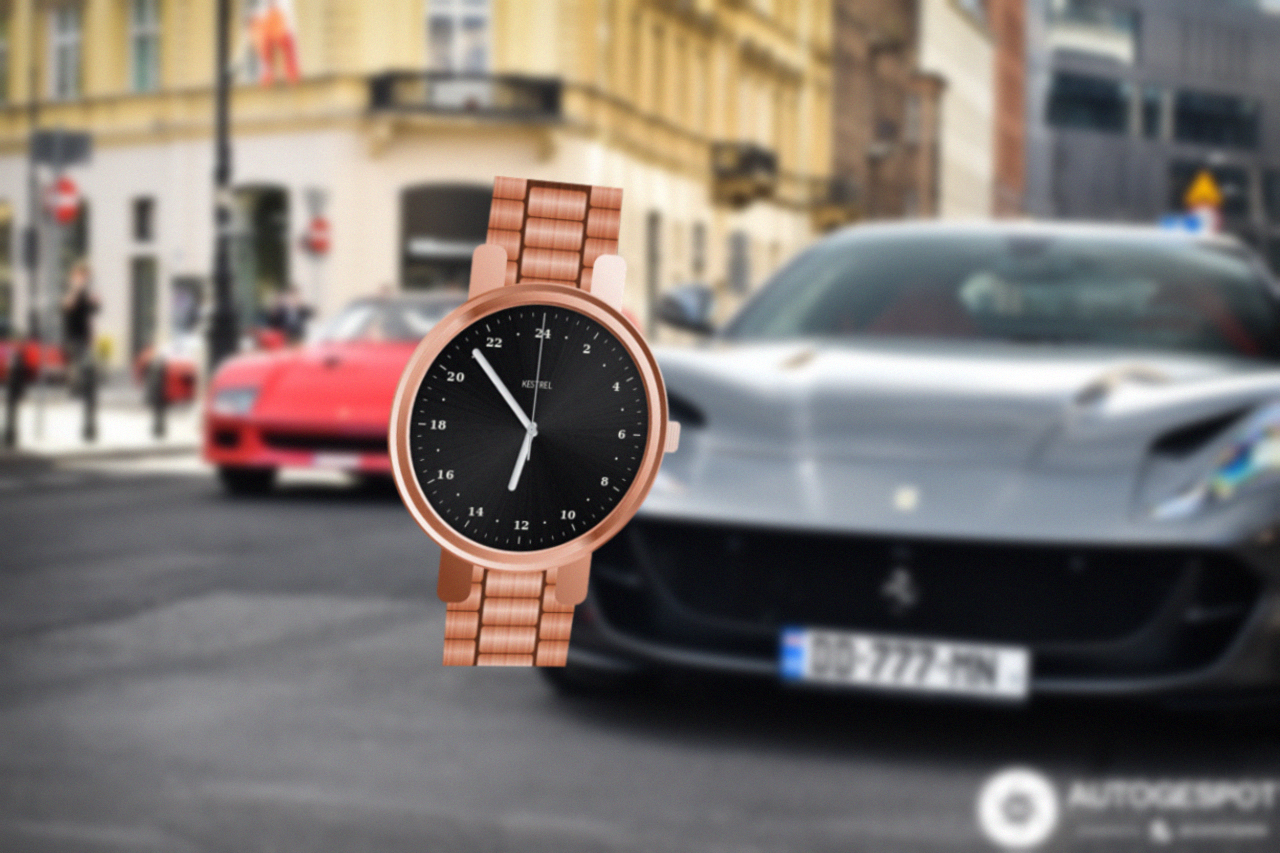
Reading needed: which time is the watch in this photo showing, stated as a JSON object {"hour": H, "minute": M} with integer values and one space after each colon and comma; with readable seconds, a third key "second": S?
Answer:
{"hour": 12, "minute": 53, "second": 0}
